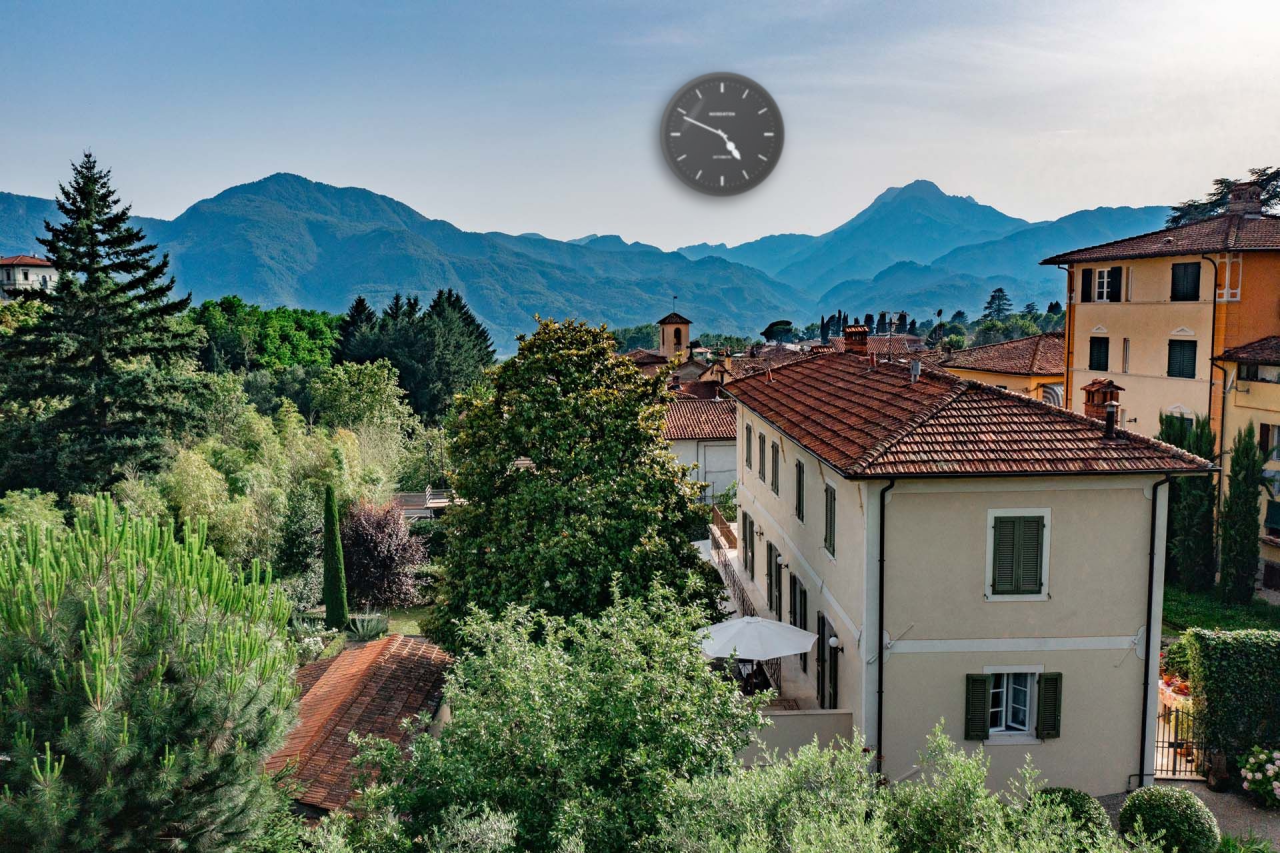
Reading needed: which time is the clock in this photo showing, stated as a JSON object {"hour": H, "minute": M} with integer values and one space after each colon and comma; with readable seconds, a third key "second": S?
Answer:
{"hour": 4, "minute": 49}
